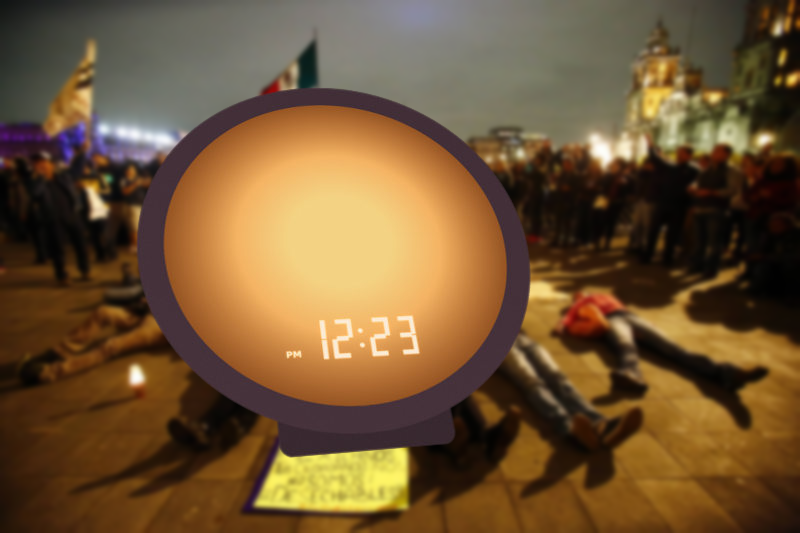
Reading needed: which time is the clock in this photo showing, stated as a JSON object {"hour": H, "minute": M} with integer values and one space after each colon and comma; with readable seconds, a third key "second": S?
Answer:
{"hour": 12, "minute": 23}
